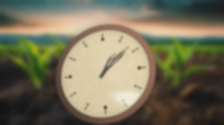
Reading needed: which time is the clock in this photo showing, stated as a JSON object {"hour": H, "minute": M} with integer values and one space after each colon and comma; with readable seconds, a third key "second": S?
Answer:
{"hour": 1, "minute": 8}
